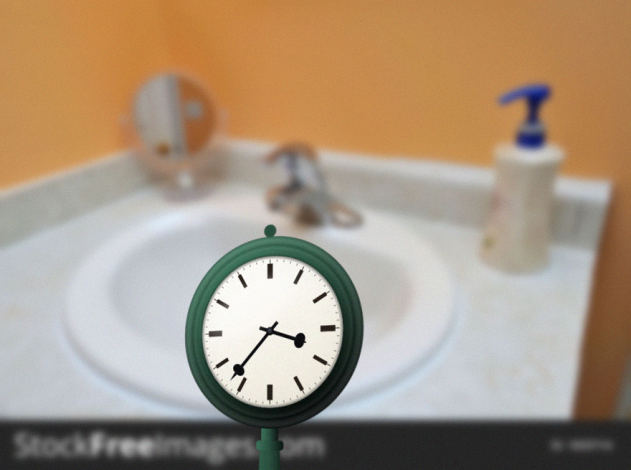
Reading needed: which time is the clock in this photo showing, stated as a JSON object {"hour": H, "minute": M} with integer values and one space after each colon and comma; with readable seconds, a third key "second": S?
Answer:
{"hour": 3, "minute": 37}
